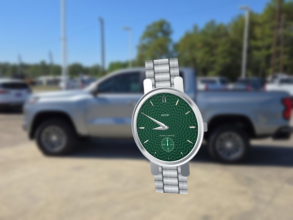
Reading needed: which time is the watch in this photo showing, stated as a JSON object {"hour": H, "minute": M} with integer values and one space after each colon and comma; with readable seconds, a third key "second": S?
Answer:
{"hour": 8, "minute": 50}
